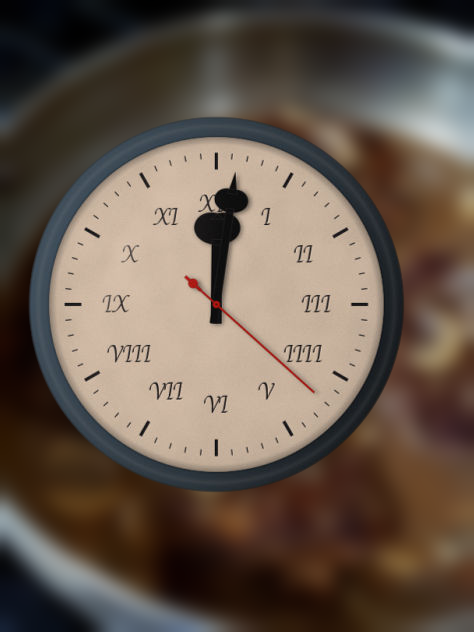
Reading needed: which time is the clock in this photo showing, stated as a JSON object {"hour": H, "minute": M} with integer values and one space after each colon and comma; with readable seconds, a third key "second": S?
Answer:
{"hour": 12, "minute": 1, "second": 22}
